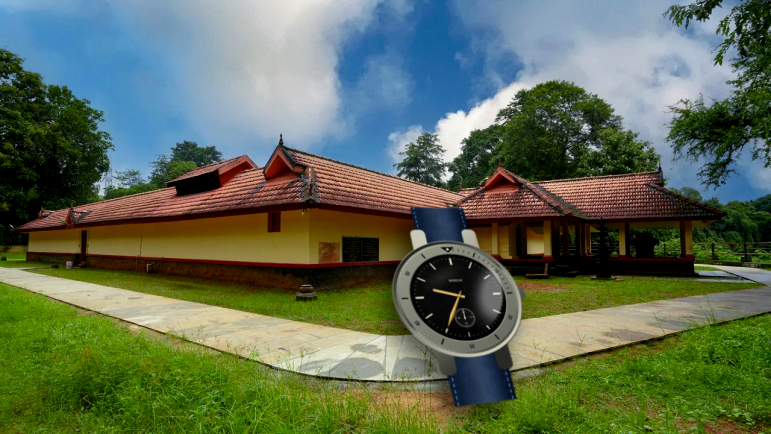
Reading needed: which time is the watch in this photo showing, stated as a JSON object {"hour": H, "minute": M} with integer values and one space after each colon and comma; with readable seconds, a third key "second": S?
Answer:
{"hour": 9, "minute": 35}
